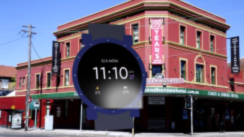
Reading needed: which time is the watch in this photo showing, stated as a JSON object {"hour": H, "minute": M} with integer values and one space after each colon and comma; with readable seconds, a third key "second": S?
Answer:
{"hour": 11, "minute": 10}
